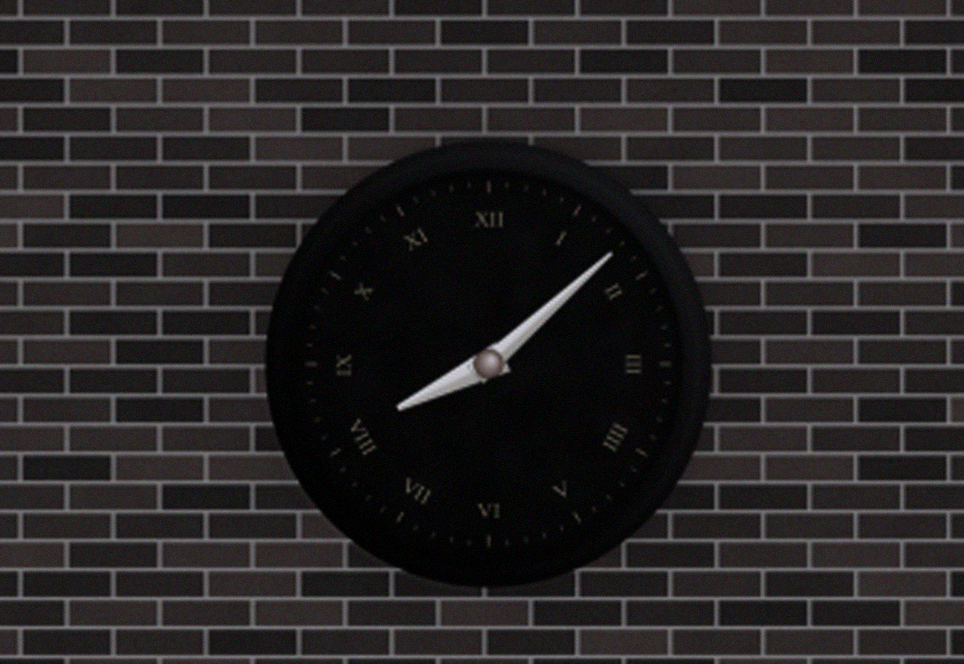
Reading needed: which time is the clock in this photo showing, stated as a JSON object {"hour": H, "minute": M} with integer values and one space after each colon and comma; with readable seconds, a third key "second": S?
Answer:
{"hour": 8, "minute": 8}
